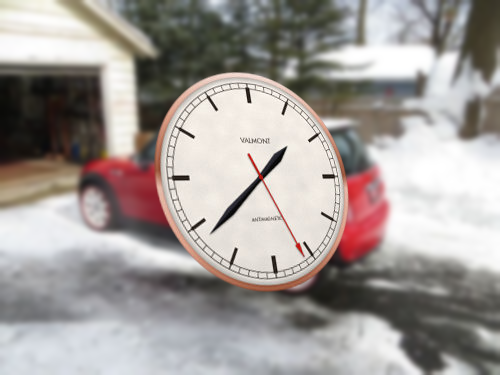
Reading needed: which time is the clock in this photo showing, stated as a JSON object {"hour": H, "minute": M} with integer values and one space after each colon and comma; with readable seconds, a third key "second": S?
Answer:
{"hour": 1, "minute": 38, "second": 26}
